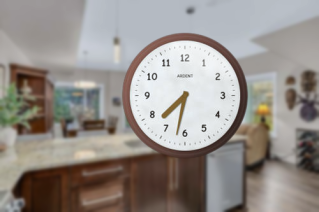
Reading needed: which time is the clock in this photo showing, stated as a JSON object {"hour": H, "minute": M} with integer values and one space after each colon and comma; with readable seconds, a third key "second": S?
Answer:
{"hour": 7, "minute": 32}
